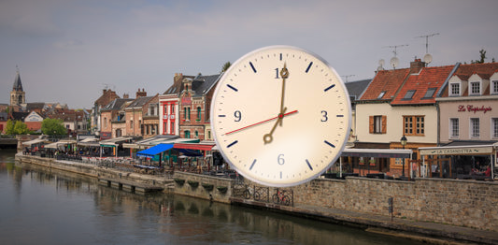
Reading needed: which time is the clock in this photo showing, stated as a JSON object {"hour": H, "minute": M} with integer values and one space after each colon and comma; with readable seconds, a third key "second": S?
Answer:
{"hour": 7, "minute": 0, "second": 42}
